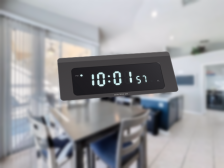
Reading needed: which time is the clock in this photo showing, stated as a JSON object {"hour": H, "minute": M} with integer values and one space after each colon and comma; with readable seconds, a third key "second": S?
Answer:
{"hour": 10, "minute": 1, "second": 57}
